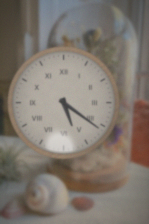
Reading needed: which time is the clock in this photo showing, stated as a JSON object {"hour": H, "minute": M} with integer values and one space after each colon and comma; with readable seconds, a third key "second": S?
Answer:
{"hour": 5, "minute": 21}
